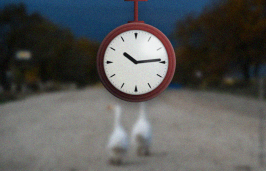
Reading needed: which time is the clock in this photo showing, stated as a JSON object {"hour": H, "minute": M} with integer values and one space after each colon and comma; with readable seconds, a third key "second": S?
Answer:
{"hour": 10, "minute": 14}
